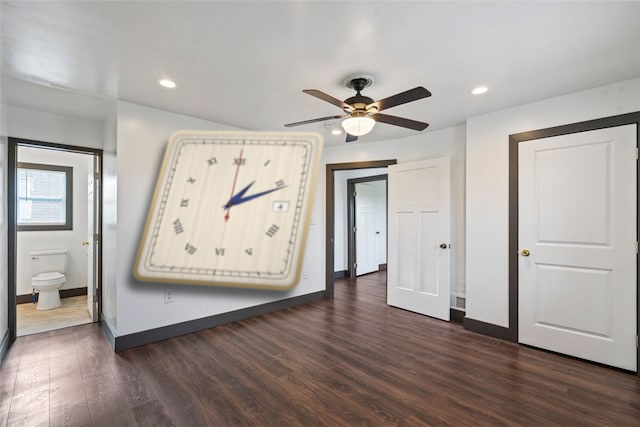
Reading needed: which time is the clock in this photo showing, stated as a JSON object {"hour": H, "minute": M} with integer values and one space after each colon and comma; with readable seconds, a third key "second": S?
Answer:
{"hour": 1, "minute": 11, "second": 0}
